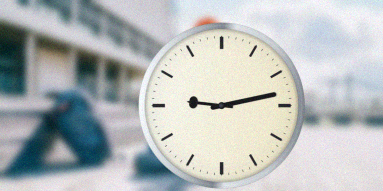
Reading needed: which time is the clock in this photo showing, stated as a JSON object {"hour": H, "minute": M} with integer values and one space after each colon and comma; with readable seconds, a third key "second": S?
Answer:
{"hour": 9, "minute": 13}
